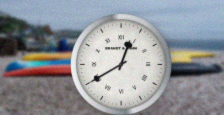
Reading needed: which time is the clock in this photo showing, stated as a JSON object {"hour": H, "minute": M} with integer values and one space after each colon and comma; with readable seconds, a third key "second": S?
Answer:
{"hour": 12, "minute": 40}
